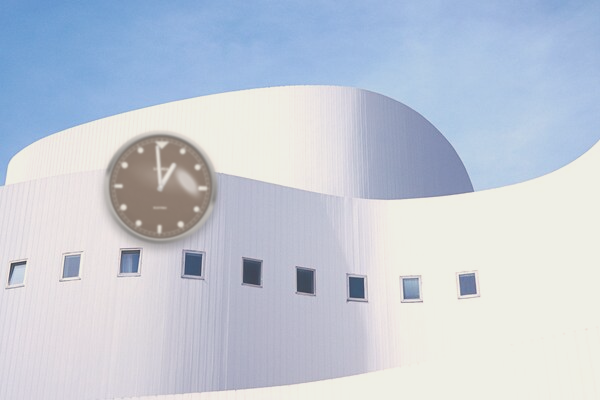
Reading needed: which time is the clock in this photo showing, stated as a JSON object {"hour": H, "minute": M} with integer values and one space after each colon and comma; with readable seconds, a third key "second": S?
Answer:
{"hour": 12, "minute": 59}
